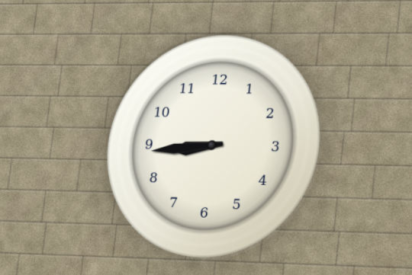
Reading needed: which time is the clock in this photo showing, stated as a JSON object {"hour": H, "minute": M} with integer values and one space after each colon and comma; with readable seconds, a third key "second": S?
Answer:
{"hour": 8, "minute": 44}
